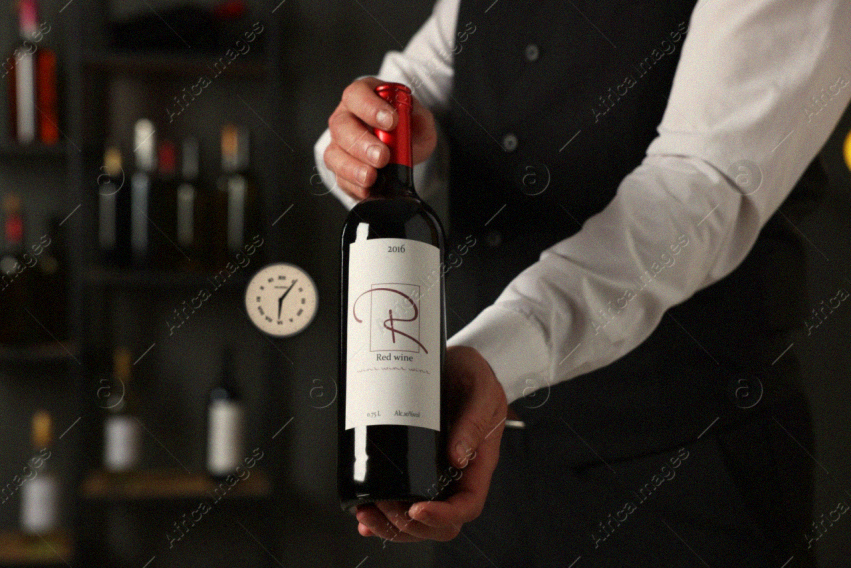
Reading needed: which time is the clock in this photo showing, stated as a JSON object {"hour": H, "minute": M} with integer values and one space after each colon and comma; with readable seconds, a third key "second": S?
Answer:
{"hour": 6, "minute": 6}
